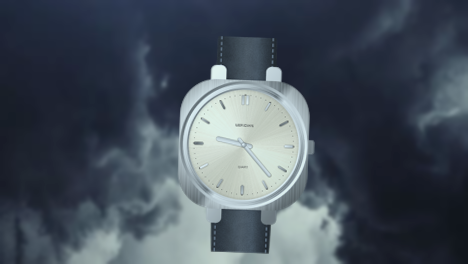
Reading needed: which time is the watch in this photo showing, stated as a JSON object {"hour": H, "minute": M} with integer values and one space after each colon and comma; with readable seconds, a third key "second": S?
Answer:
{"hour": 9, "minute": 23}
